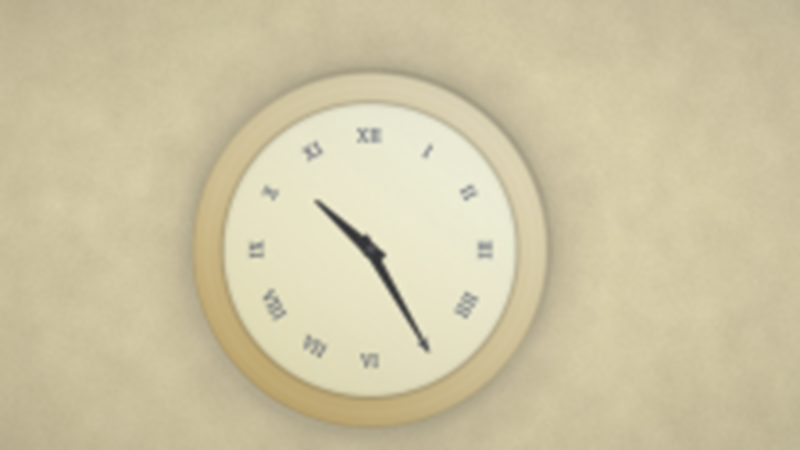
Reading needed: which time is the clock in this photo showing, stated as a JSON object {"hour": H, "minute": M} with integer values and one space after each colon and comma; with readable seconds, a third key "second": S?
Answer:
{"hour": 10, "minute": 25}
